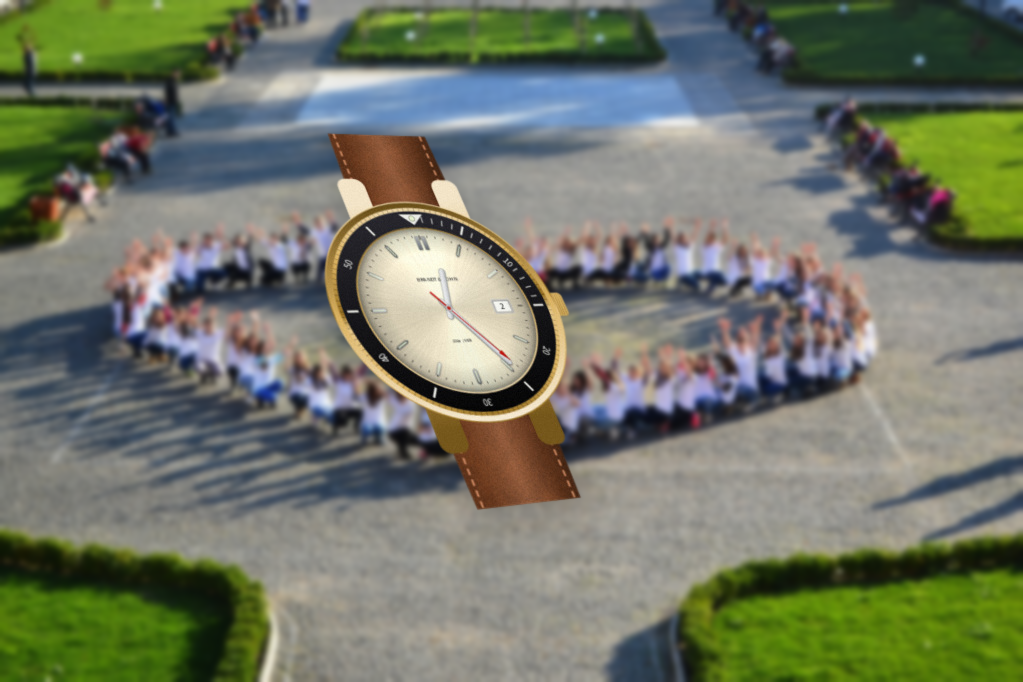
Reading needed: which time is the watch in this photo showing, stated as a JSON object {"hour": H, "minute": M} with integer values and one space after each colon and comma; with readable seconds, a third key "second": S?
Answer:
{"hour": 12, "minute": 24, "second": 24}
